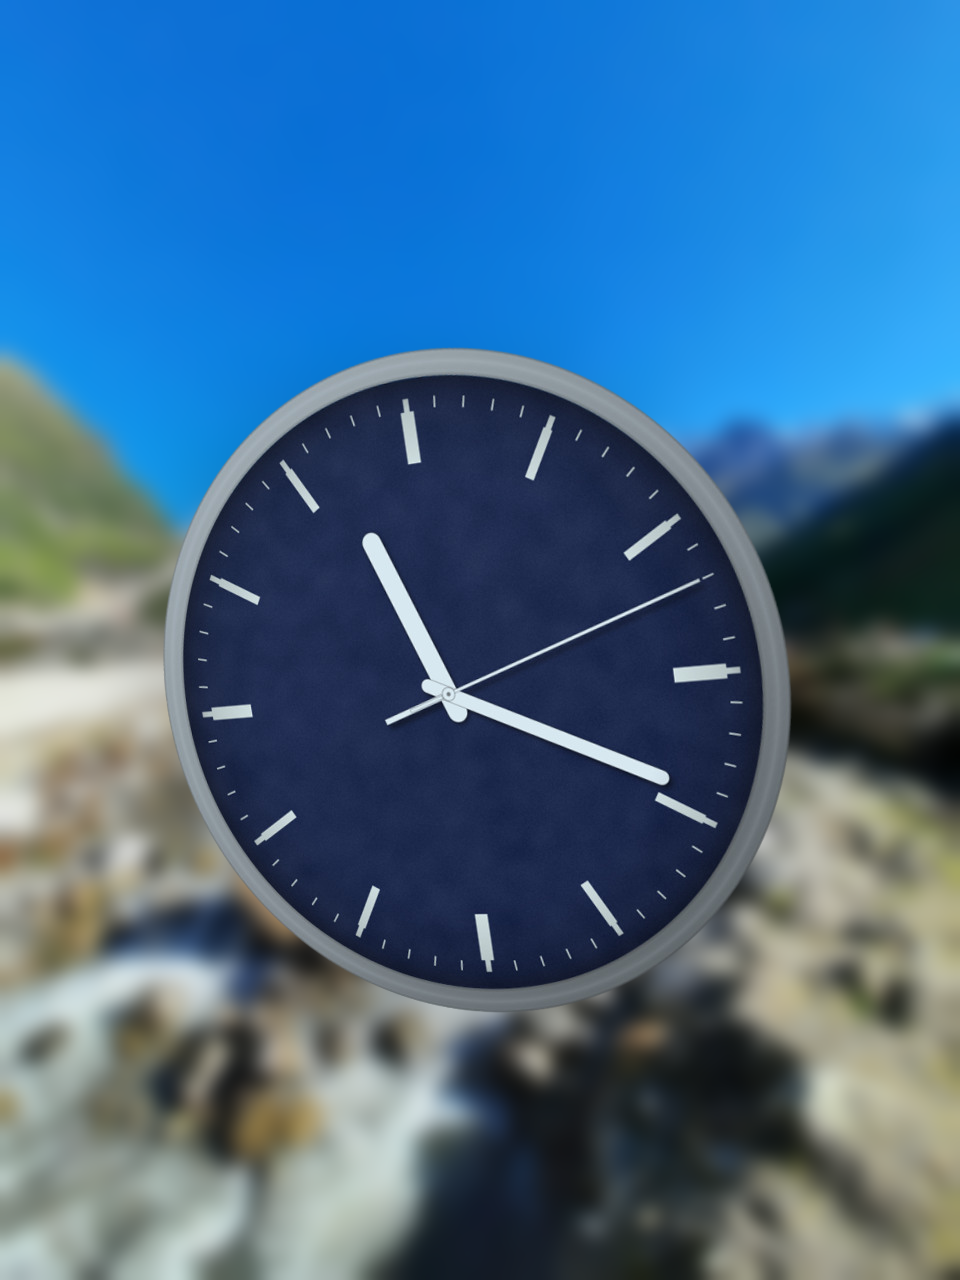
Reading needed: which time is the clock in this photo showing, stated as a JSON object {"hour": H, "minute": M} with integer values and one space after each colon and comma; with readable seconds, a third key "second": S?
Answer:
{"hour": 11, "minute": 19, "second": 12}
